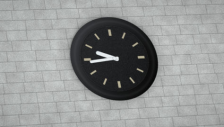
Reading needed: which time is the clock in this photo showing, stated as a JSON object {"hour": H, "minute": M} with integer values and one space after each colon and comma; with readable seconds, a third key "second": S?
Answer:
{"hour": 9, "minute": 44}
